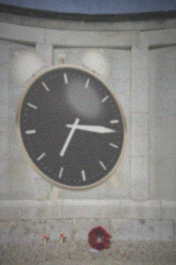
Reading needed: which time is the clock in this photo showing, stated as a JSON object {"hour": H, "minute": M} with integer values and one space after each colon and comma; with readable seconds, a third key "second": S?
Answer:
{"hour": 7, "minute": 17}
